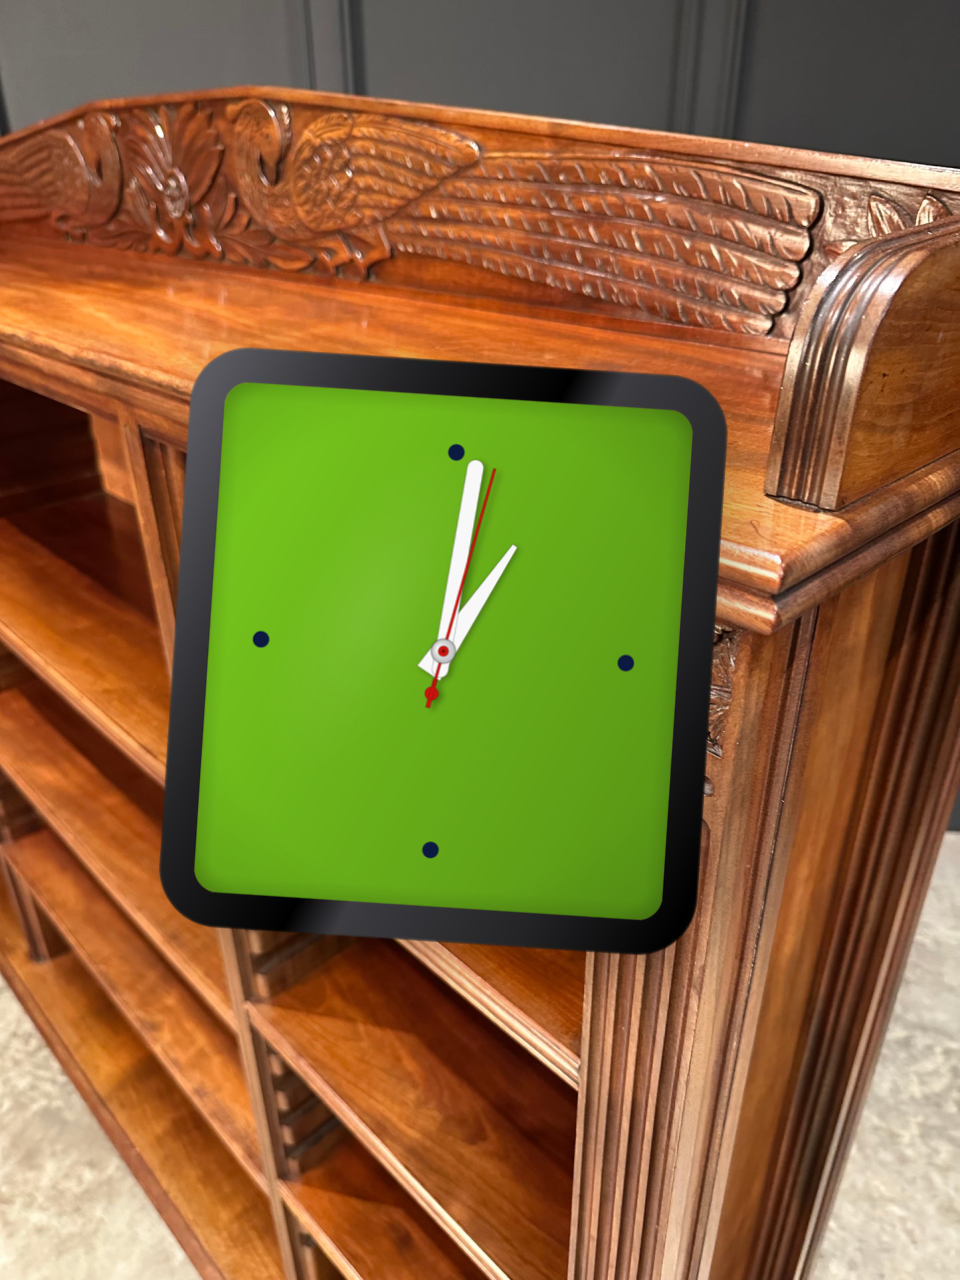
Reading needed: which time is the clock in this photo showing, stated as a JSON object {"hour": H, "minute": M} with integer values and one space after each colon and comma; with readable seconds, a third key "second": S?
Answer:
{"hour": 1, "minute": 1, "second": 2}
